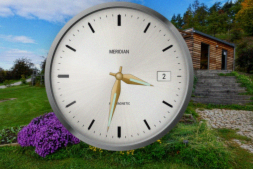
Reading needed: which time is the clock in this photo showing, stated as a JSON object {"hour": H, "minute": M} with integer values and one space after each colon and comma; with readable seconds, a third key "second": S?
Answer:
{"hour": 3, "minute": 32}
